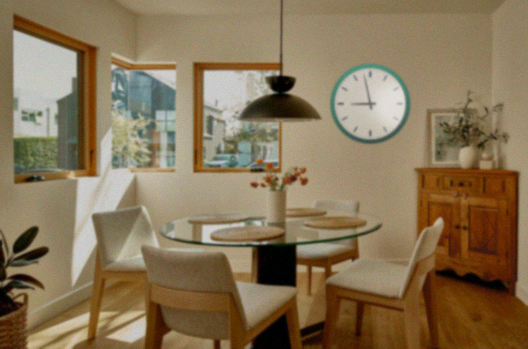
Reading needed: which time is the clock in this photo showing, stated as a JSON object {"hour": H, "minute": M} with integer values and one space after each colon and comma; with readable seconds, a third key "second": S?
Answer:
{"hour": 8, "minute": 58}
